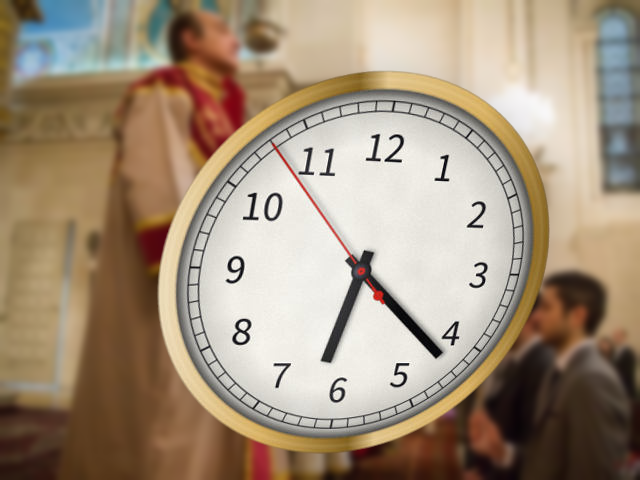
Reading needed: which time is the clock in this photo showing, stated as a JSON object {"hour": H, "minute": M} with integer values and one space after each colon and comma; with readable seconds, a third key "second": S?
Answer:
{"hour": 6, "minute": 21, "second": 53}
